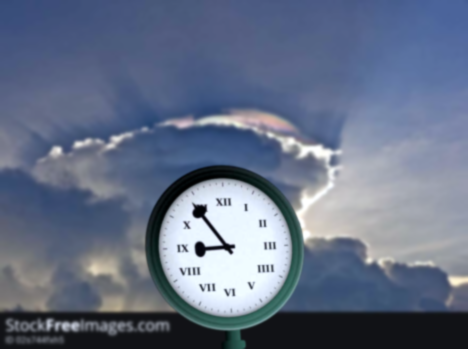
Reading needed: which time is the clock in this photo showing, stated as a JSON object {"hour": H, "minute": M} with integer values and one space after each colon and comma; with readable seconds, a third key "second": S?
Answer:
{"hour": 8, "minute": 54}
